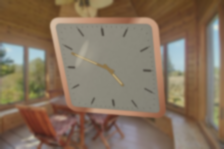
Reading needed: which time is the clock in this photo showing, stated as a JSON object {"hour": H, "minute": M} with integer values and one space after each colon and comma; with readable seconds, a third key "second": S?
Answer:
{"hour": 4, "minute": 49}
